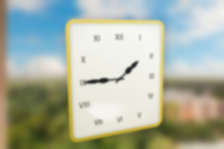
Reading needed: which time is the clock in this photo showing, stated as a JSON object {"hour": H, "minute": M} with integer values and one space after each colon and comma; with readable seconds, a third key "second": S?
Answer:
{"hour": 1, "minute": 45}
